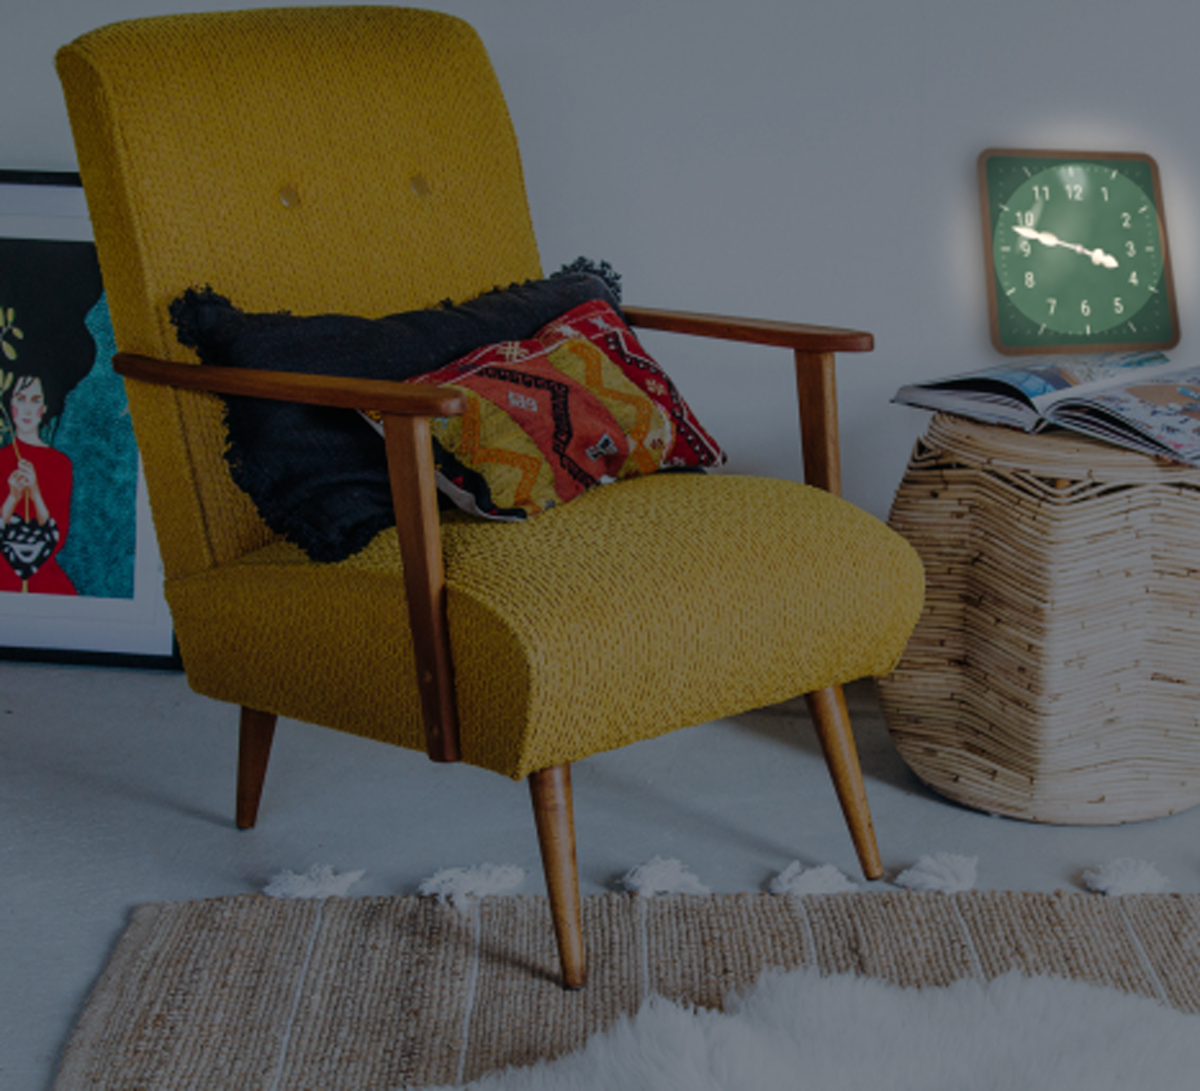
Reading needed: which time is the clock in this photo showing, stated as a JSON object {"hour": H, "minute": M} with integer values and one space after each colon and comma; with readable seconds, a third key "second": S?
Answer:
{"hour": 3, "minute": 48}
